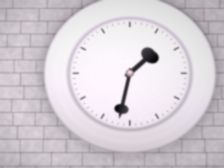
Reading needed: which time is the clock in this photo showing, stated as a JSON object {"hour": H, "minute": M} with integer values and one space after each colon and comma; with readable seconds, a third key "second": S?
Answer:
{"hour": 1, "minute": 32}
